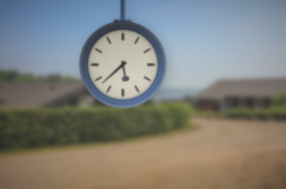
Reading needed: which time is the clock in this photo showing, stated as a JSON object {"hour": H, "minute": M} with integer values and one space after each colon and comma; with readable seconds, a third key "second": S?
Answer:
{"hour": 5, "minute": 38}
